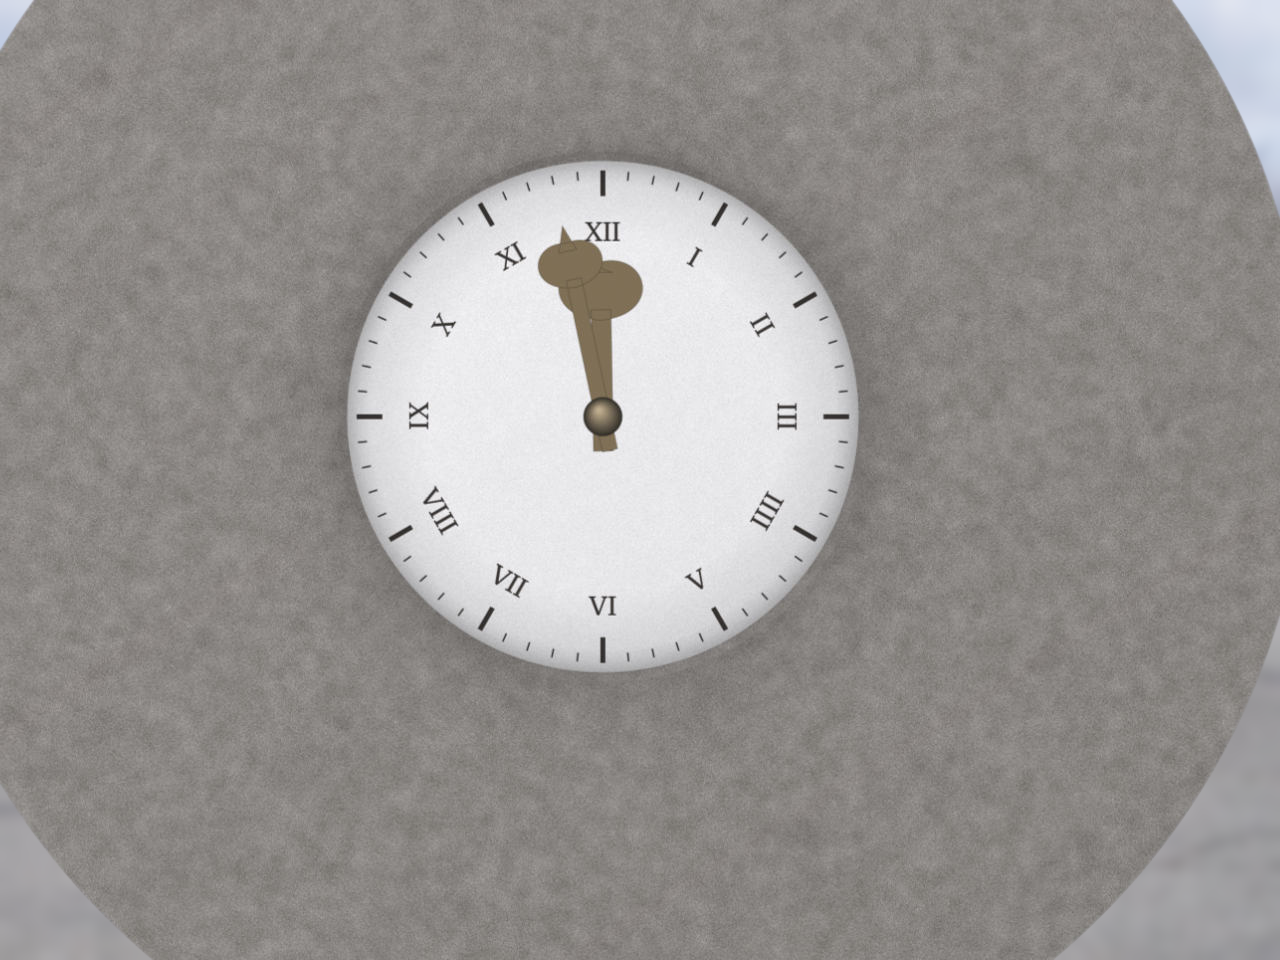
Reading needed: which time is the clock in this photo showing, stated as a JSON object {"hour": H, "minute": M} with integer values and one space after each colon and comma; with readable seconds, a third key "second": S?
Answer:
{"hour": 11, "minute": 58}
